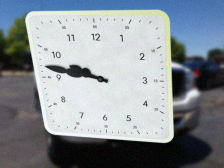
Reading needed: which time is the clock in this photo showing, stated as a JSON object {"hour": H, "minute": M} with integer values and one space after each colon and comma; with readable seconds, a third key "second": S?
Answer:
{"hour": 9, "minute": 47}
